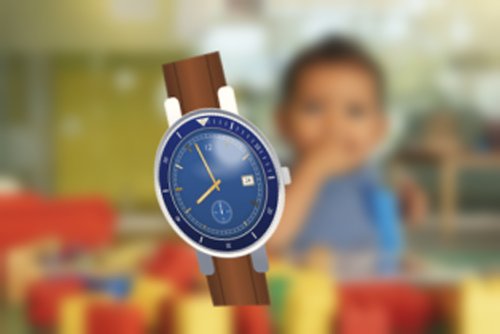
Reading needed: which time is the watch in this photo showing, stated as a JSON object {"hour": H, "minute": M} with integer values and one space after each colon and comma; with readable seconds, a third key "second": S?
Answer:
{"hour": 7, "minute": 57}
